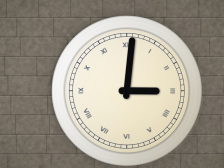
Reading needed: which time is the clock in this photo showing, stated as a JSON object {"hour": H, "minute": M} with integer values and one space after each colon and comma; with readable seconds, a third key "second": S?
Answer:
{"hour": 3, "minute": 1}
